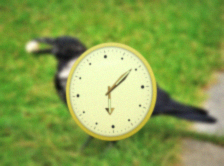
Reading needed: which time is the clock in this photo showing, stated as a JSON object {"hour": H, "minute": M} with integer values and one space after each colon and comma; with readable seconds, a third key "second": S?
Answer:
{"hour": 6, "minute": 9}
